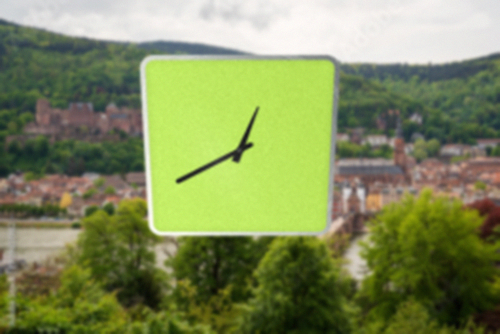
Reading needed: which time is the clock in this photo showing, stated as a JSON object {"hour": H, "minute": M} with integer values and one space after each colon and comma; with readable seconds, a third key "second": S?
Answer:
{"hour": 12, "minute": 40}
